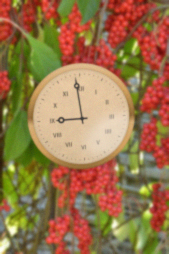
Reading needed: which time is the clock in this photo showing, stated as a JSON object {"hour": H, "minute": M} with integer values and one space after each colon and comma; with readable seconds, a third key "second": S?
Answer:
{"hour": 8, "minute": 59}
